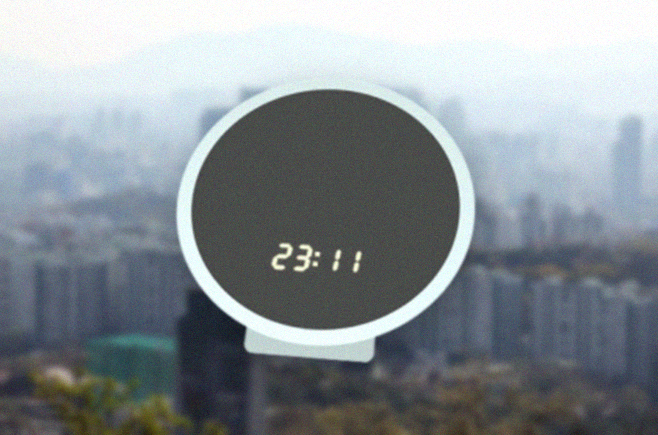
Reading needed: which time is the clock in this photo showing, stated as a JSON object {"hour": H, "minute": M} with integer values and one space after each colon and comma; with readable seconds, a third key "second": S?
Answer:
{"hour": 23, "minute": 11}
